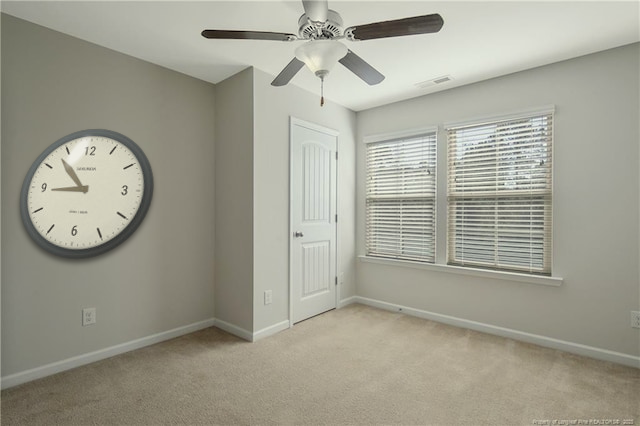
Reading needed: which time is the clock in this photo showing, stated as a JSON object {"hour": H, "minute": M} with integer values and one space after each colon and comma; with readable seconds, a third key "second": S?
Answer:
{"hour": 8, "minute": 53}
